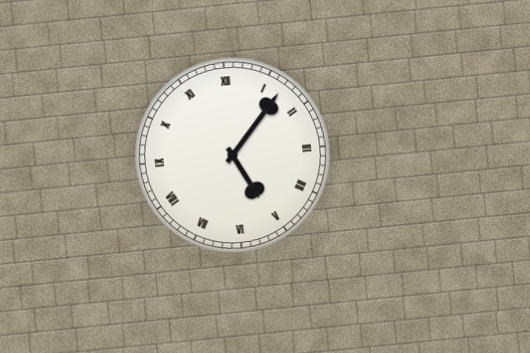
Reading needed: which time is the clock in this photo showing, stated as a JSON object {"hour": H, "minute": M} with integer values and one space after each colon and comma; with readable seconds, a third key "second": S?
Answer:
{"hour": 5, "minute": 7}
